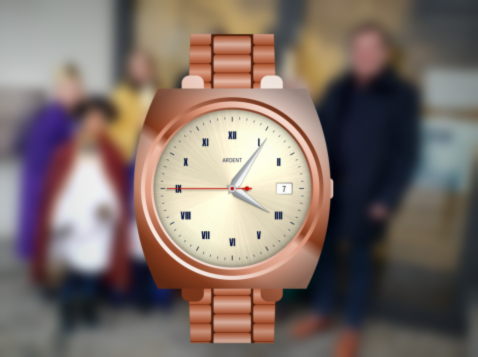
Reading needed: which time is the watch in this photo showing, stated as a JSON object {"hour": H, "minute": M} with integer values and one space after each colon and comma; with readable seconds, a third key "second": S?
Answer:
{"hour": 4, "minute": 5, "second": 45}
